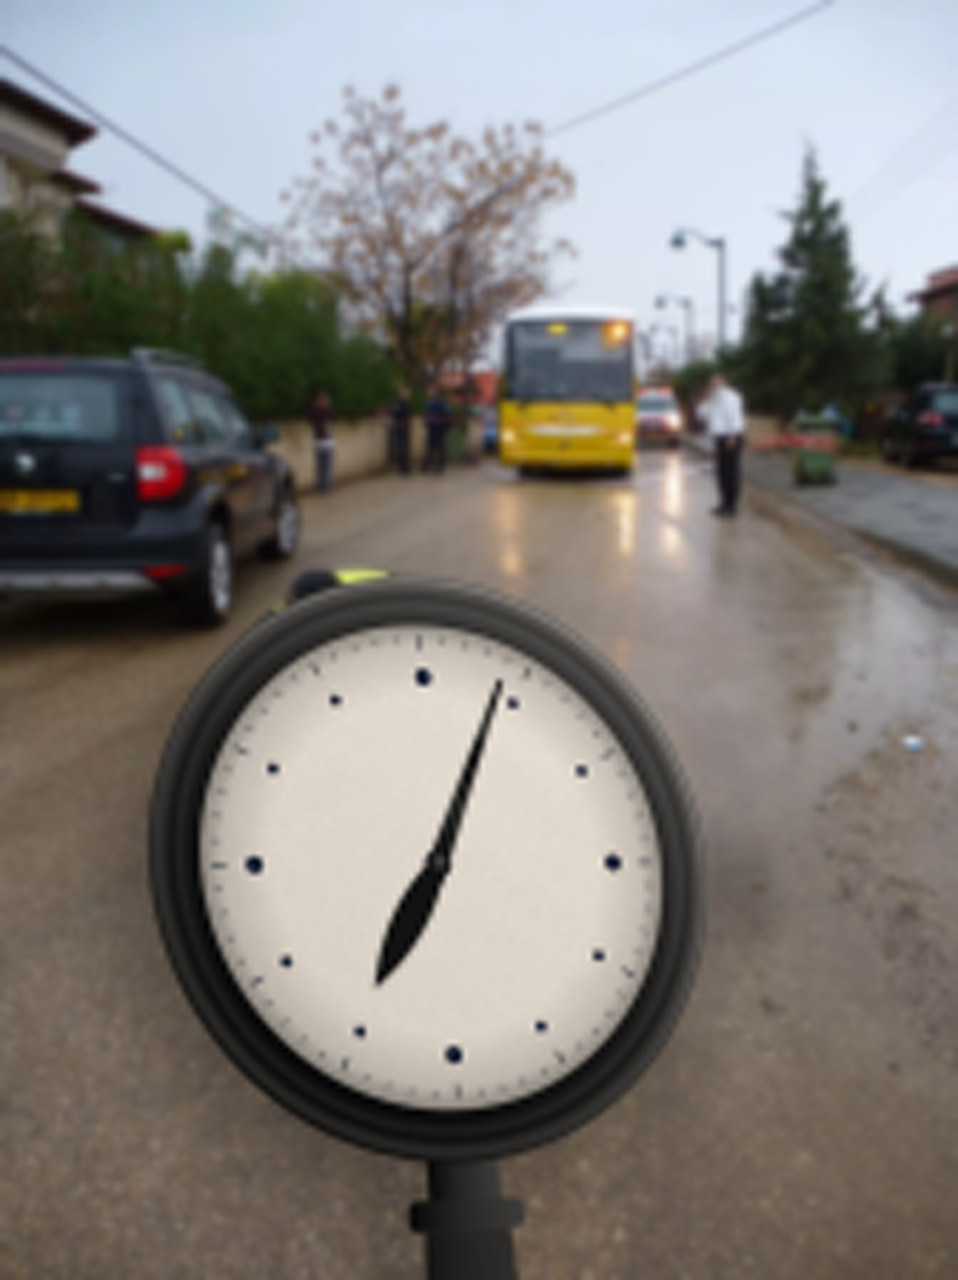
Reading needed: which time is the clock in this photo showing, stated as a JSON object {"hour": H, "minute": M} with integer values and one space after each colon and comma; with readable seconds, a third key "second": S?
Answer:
{"hour": 7, "minute": 4}
